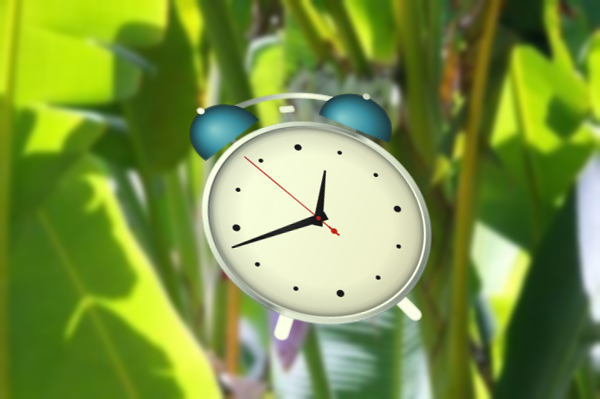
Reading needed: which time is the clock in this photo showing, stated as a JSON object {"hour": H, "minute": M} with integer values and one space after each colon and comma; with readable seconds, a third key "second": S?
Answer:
{"hour": 12, "minute": 42, "second": 54}
